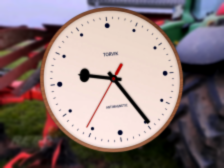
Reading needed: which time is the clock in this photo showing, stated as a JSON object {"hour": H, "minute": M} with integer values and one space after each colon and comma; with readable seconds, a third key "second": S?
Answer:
{"hour": 9, "minute": 24, "second": 36}
